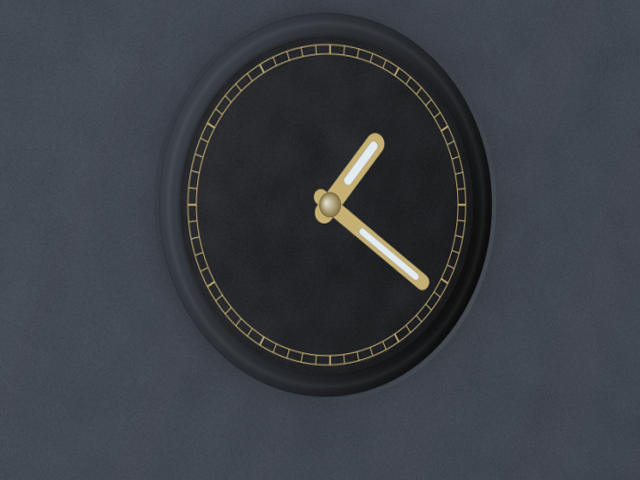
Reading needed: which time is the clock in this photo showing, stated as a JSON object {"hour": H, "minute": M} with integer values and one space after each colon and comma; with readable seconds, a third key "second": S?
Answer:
{"hour": 1, "minute": 21}
